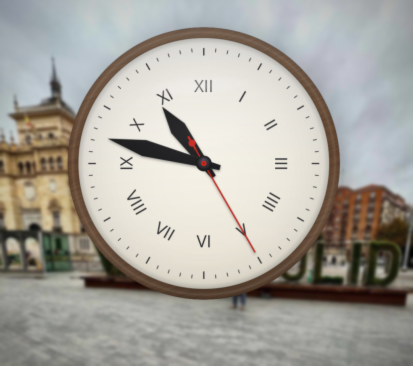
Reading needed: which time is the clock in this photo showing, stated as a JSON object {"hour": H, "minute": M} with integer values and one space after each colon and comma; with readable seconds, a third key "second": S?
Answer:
{"hour": 10, "minute": 47, "second": 25}
